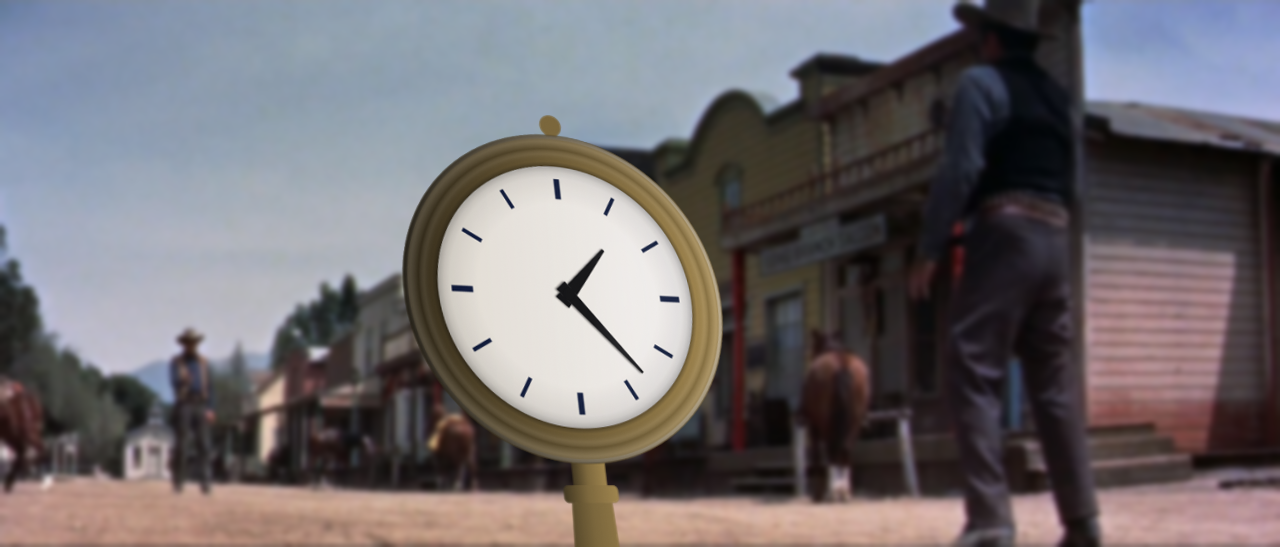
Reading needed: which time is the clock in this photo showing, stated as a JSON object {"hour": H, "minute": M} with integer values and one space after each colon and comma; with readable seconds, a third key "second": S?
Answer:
{"hour": 1, "minute": 23}
